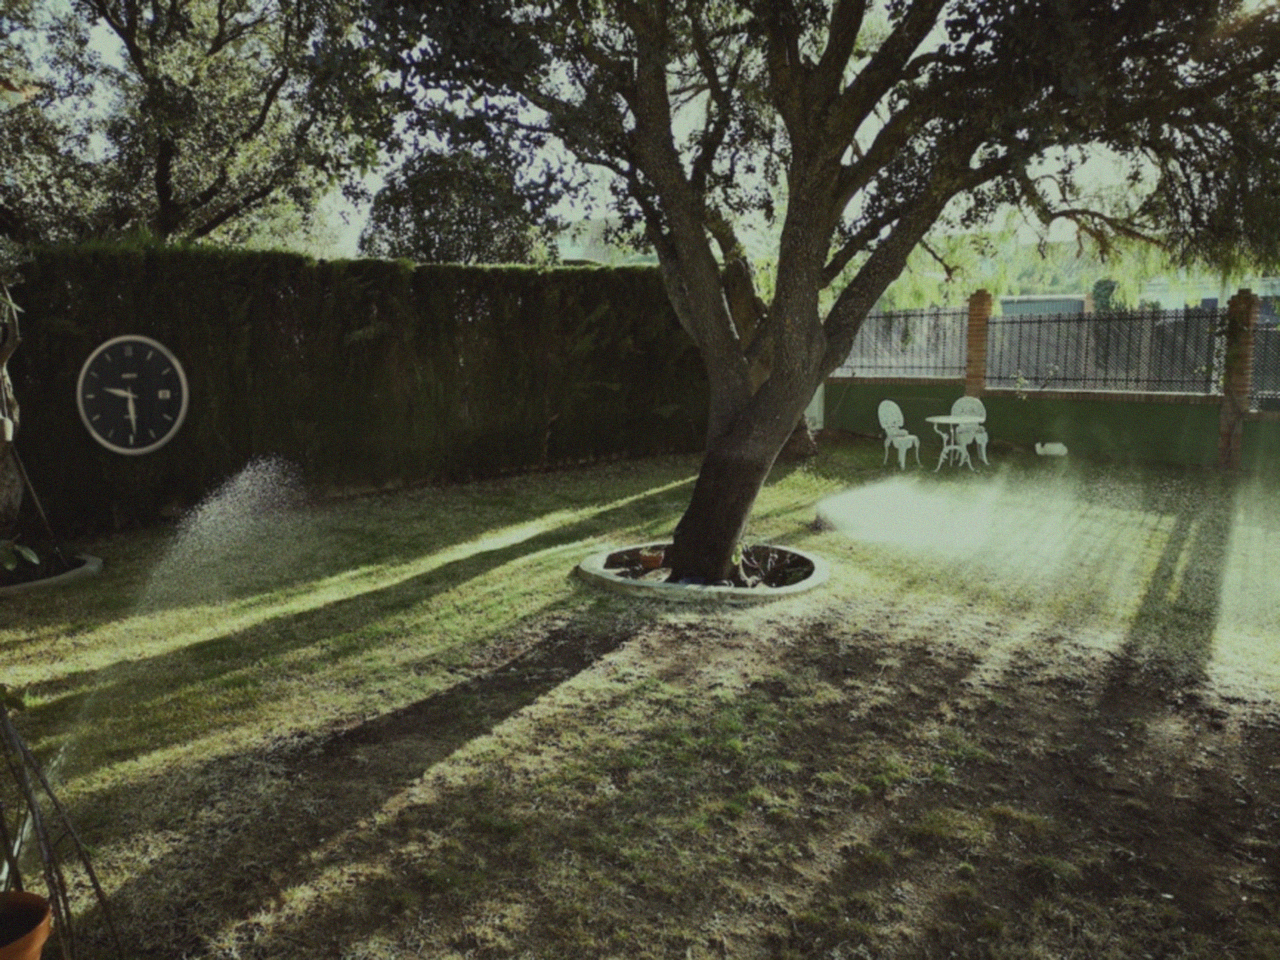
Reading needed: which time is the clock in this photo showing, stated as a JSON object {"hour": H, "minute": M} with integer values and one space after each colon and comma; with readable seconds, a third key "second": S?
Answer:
{"hour": 9, "minute": 29}
